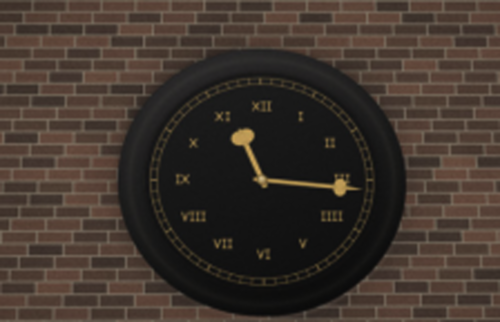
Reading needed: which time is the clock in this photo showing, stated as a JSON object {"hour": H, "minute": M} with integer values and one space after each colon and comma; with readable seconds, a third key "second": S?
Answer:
{"hour": 11, "minute": 16}
